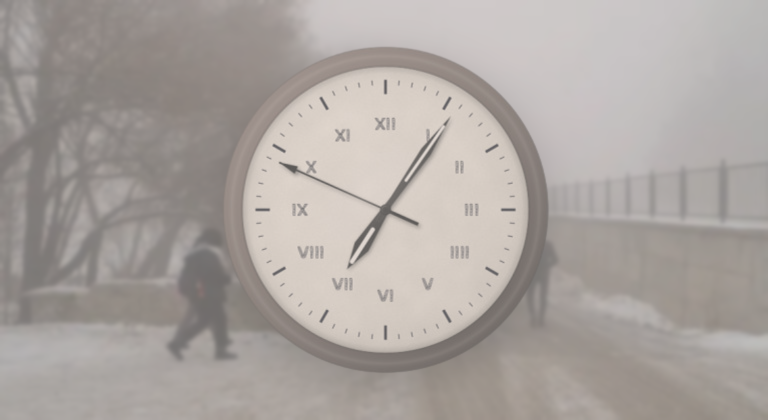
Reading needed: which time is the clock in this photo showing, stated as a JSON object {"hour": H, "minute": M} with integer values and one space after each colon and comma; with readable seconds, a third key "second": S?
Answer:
{"hour": 7, "minute": 5, "second": 49}
